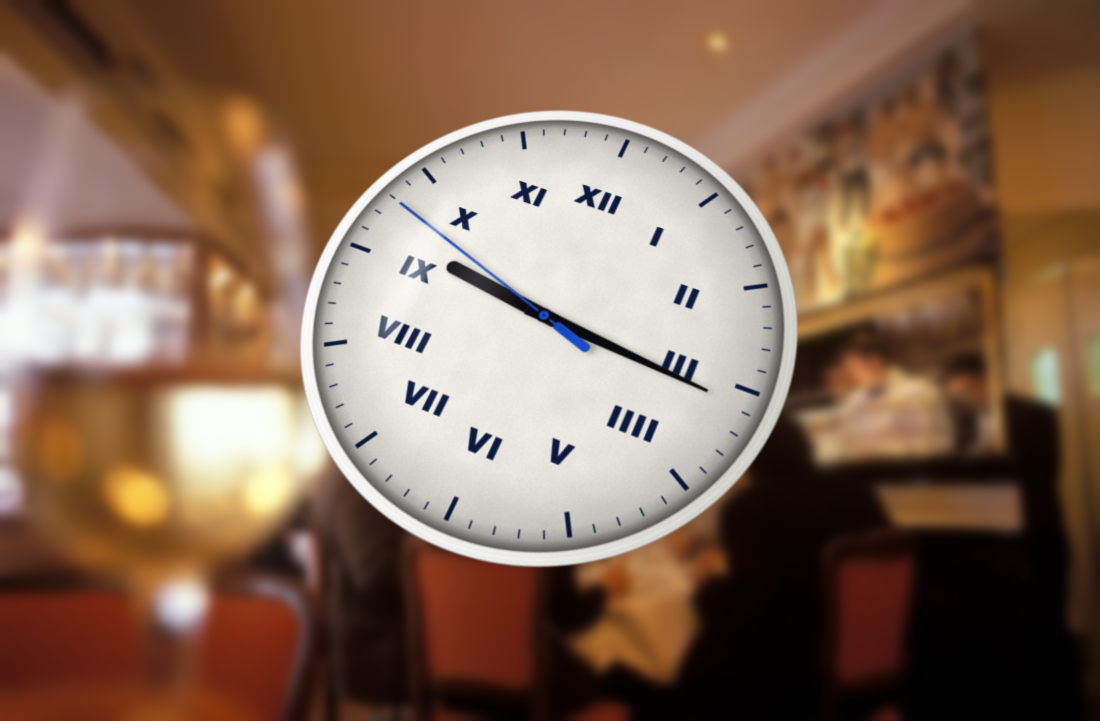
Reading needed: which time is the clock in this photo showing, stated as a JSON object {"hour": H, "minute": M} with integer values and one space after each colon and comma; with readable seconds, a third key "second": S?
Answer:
{"hour": 9, "minute": 15, "second": 48}
